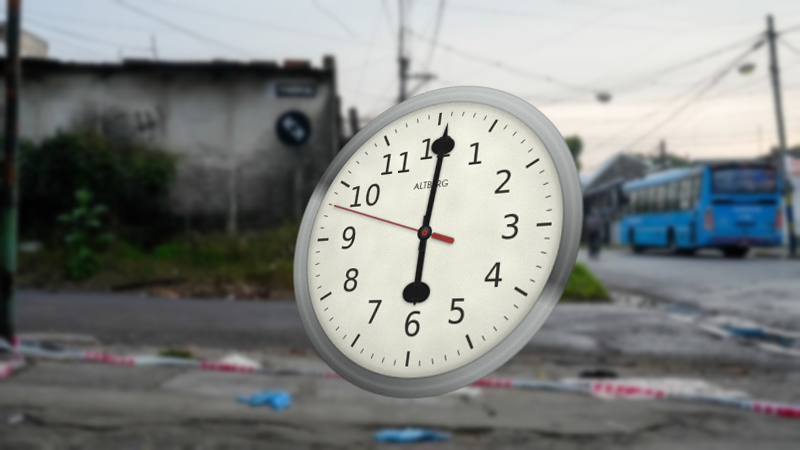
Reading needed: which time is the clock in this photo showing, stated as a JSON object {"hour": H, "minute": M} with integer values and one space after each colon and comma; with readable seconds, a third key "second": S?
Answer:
{"hour": 6, "minute": 0, "second": 48}
